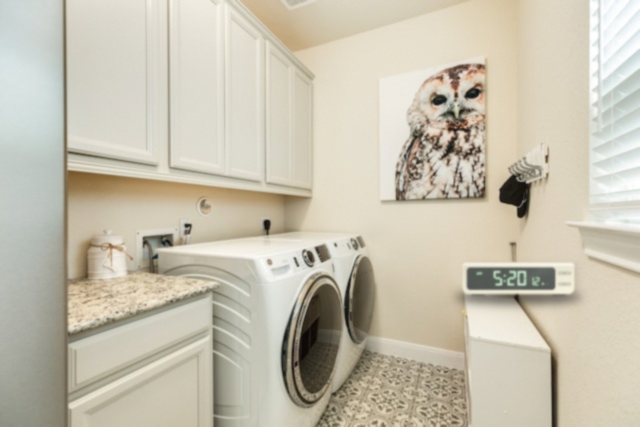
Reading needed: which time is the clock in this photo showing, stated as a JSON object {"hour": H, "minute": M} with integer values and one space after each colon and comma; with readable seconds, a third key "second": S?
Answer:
{"hour": 5, "minute": 20}
